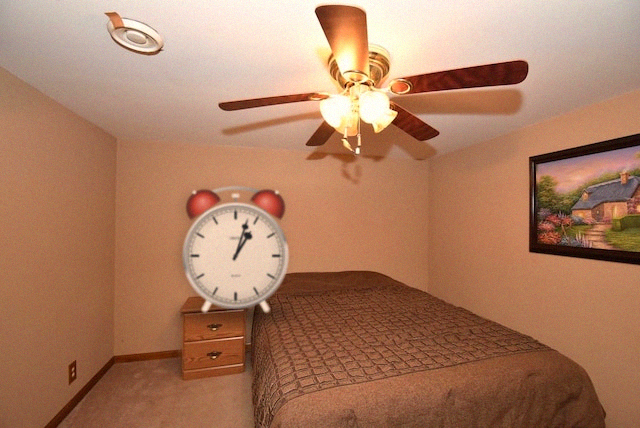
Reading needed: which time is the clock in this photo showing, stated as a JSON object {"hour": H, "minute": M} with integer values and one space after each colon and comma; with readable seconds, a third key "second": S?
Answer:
{"hour": 1, "minute": 3}
